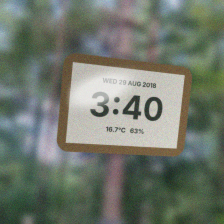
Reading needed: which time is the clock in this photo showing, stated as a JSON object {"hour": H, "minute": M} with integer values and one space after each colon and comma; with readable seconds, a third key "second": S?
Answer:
{"hour": 3, "minute": 40}
